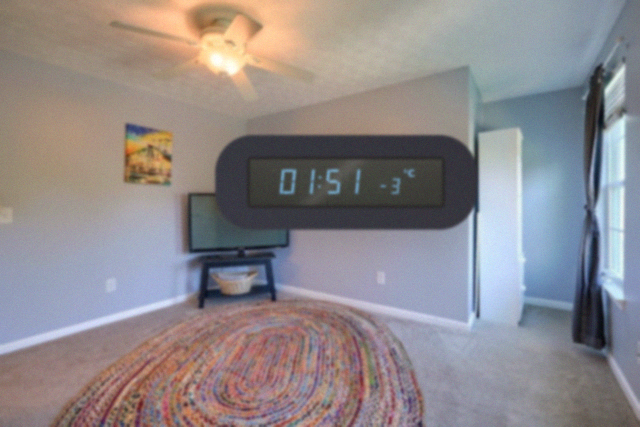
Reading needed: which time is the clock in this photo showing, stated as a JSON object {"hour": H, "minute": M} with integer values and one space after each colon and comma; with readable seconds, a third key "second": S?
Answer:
{"hour": 1, "minute": 51}
